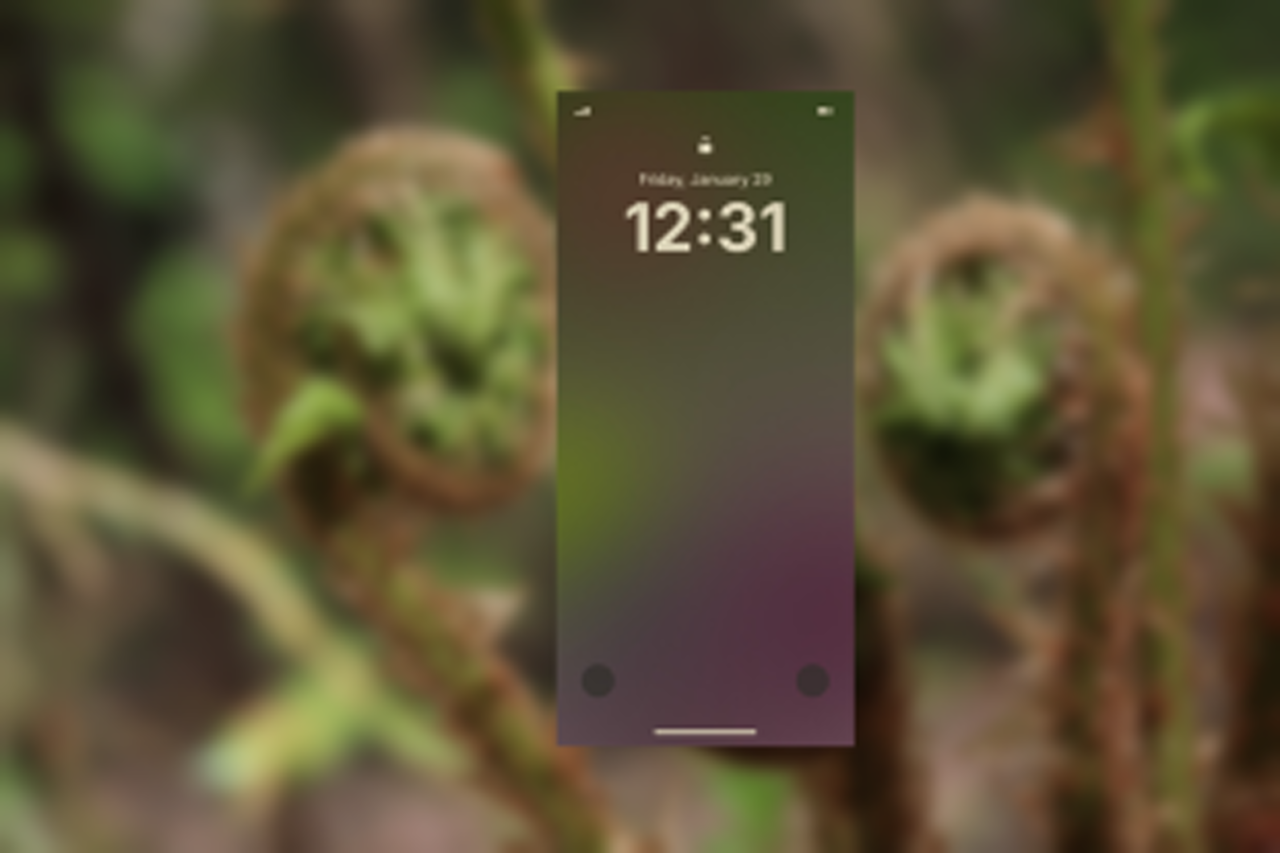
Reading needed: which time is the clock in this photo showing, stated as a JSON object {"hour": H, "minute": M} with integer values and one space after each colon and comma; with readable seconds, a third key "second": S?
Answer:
{"hour": 12, "minute": 31}
